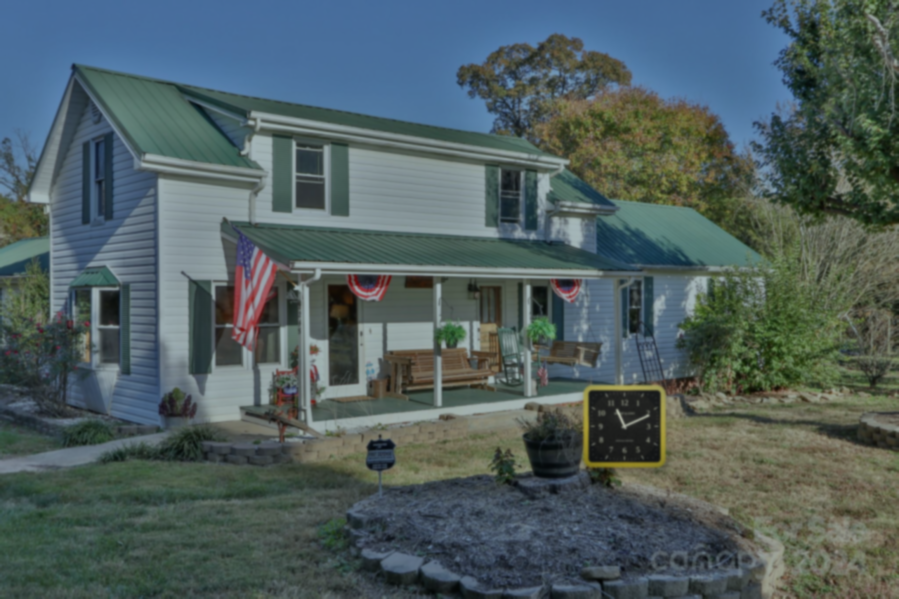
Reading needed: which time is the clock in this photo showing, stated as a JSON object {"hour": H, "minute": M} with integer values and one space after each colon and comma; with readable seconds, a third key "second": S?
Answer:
{"hour": 11, "minute": 11}
